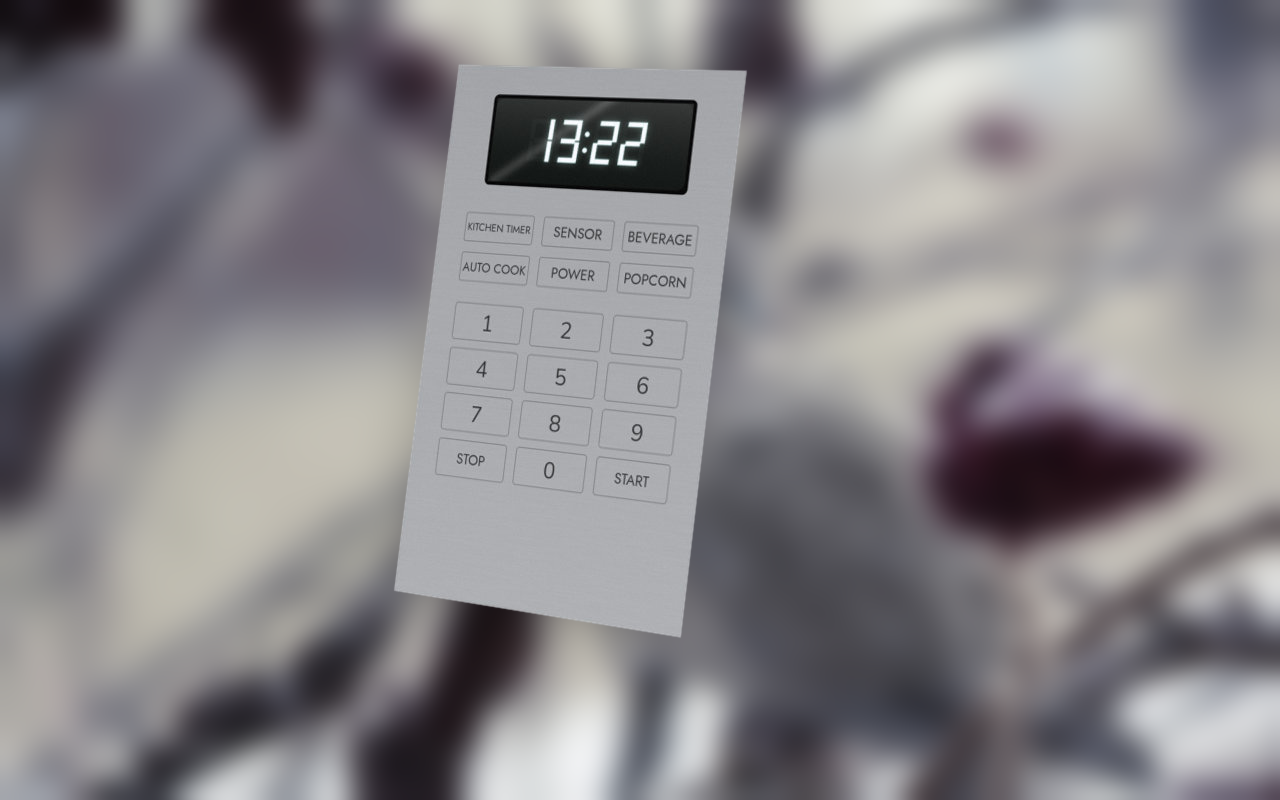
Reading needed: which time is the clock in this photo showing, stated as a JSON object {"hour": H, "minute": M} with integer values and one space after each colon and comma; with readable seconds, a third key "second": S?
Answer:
{"hour": 13, "minute": 22}
